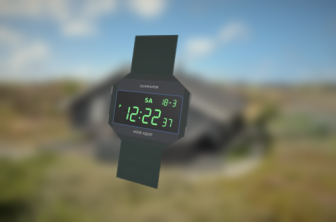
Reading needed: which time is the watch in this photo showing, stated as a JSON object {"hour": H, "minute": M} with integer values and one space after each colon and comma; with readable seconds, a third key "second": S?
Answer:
{"hour": 12, "minute": 22, "second": 37}
